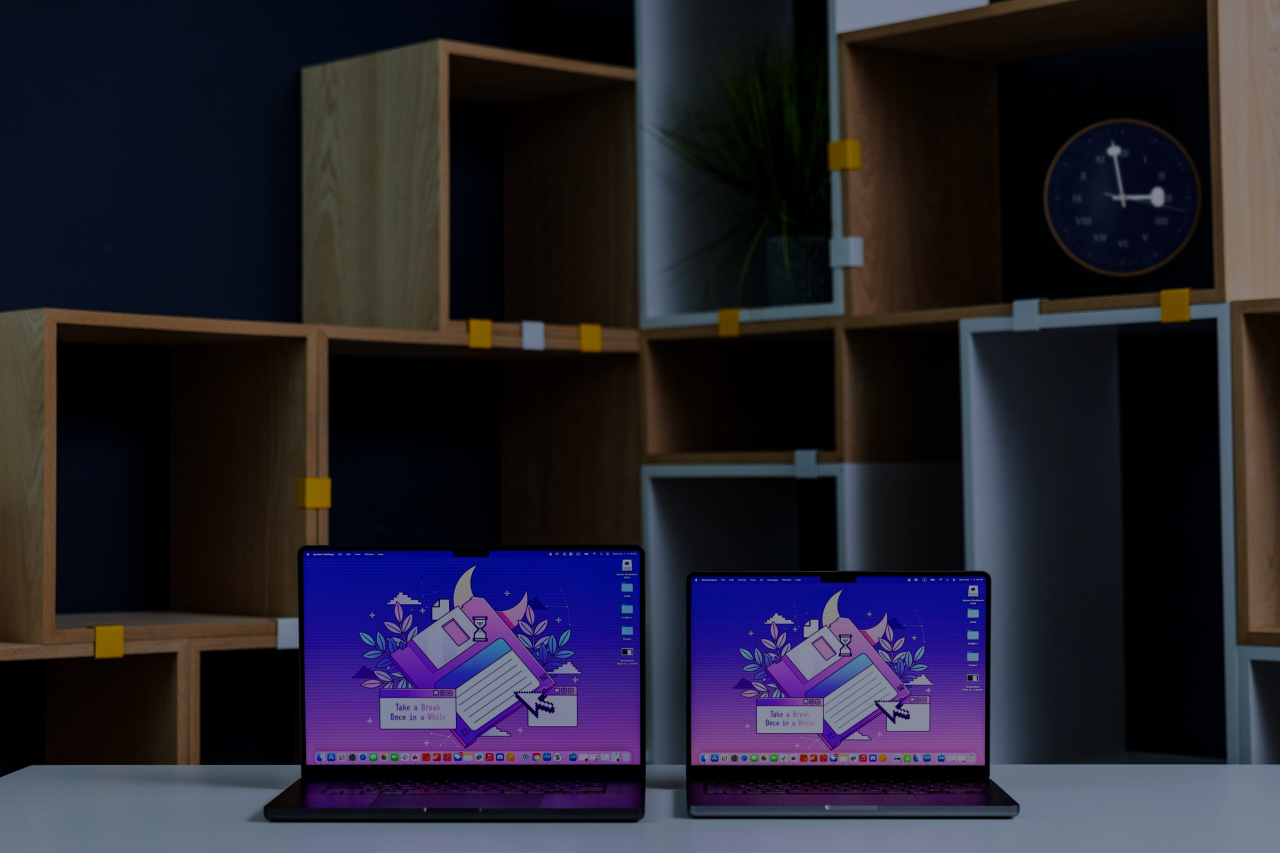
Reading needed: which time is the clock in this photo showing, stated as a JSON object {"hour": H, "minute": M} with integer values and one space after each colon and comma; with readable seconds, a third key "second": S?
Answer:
{"hour": 2, "minute": 58, "second": 17}
